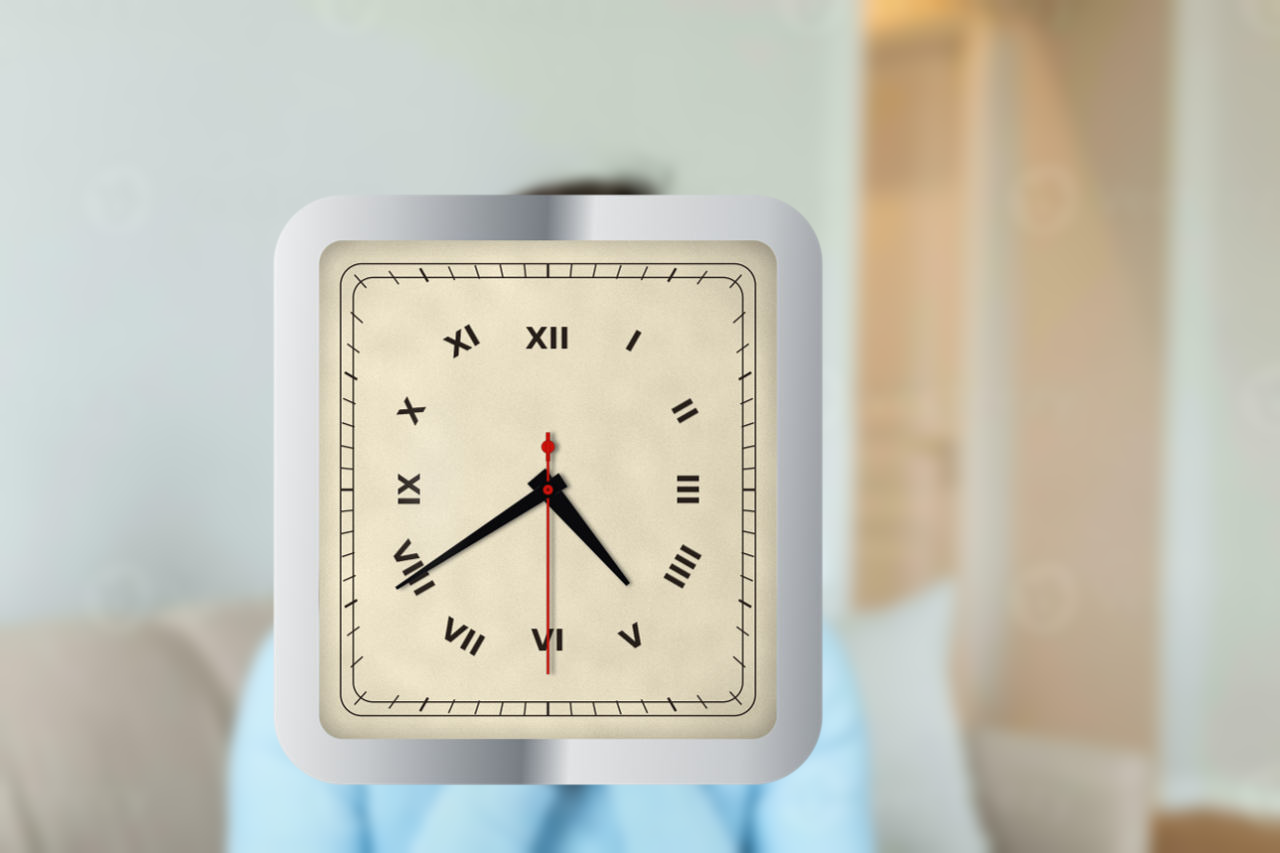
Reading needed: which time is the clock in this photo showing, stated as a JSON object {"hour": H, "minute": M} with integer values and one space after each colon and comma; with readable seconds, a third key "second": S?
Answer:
{"hour": 4, "minute": 39, "second": 30}
